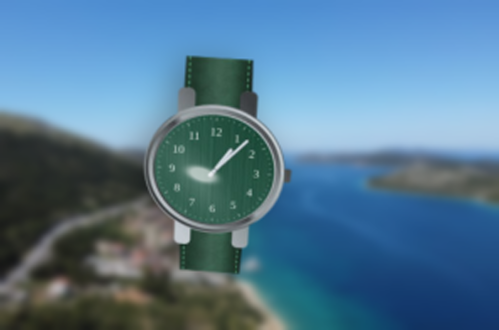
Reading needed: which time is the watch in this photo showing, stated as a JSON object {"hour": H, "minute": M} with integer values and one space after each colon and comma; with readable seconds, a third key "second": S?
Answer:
{"hour": 1, "minute": 7}
